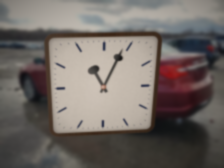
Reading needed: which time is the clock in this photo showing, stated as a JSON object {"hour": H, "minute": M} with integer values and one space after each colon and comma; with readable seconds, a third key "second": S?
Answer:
{"hour": 11, "minute": 4}
